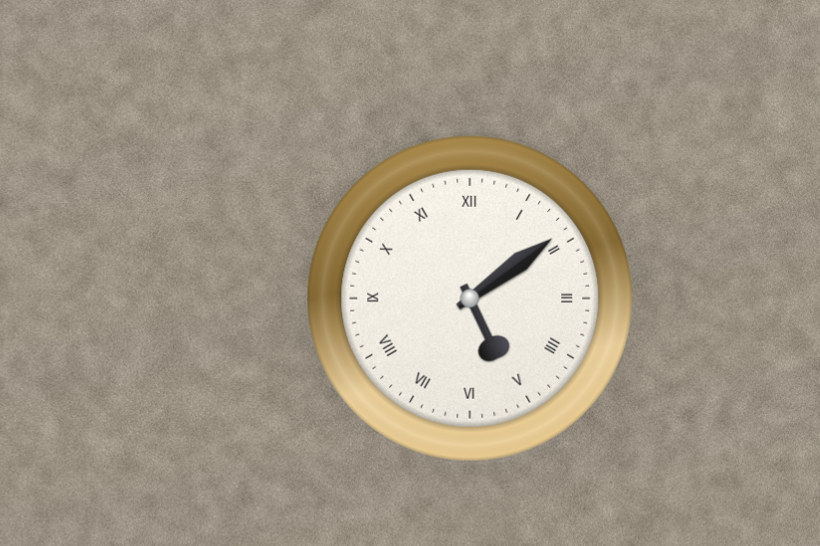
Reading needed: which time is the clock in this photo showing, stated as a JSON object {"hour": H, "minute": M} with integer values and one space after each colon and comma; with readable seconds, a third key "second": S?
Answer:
{"hour": 5, "minute": 9}
